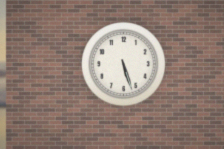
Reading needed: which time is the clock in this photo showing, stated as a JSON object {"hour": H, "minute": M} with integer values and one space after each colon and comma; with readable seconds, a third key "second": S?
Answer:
{"hour": 5, "minute": 27}
